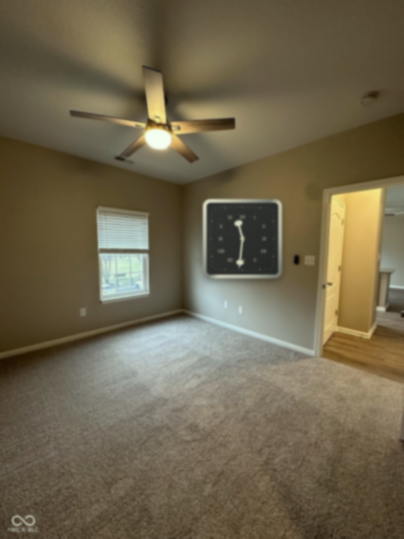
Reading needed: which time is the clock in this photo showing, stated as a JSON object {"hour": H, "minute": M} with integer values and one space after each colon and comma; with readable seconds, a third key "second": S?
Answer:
{"hour": 11, "minute": 31}
